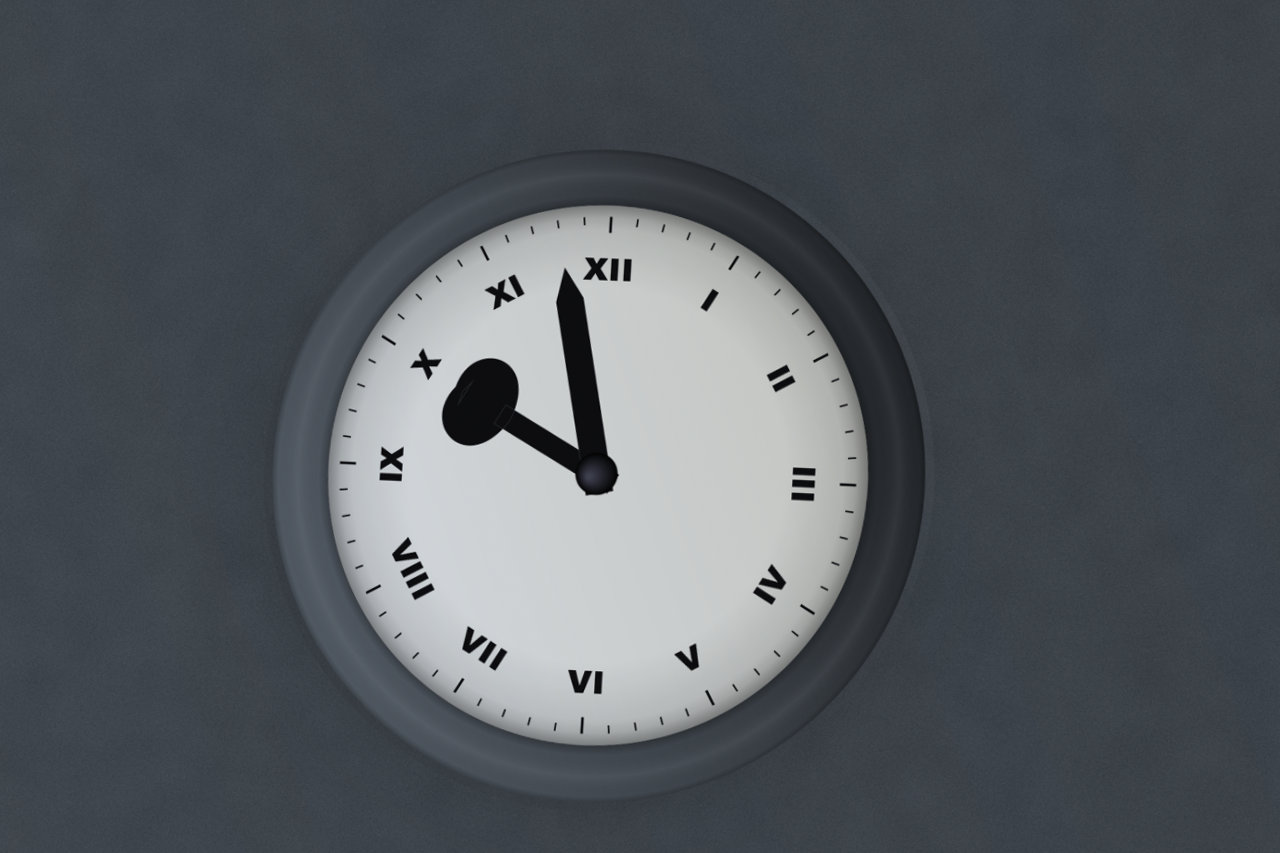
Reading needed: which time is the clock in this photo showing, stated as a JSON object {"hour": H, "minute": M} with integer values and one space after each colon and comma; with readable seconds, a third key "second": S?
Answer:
{"hour": 9, "minute": 58}
